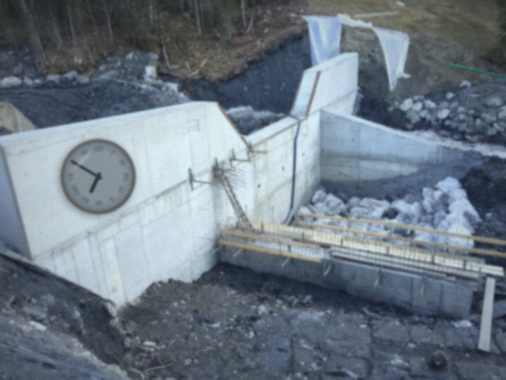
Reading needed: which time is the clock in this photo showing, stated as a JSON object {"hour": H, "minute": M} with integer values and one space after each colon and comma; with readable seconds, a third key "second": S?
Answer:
{"hour": 6, "minute": 50}
